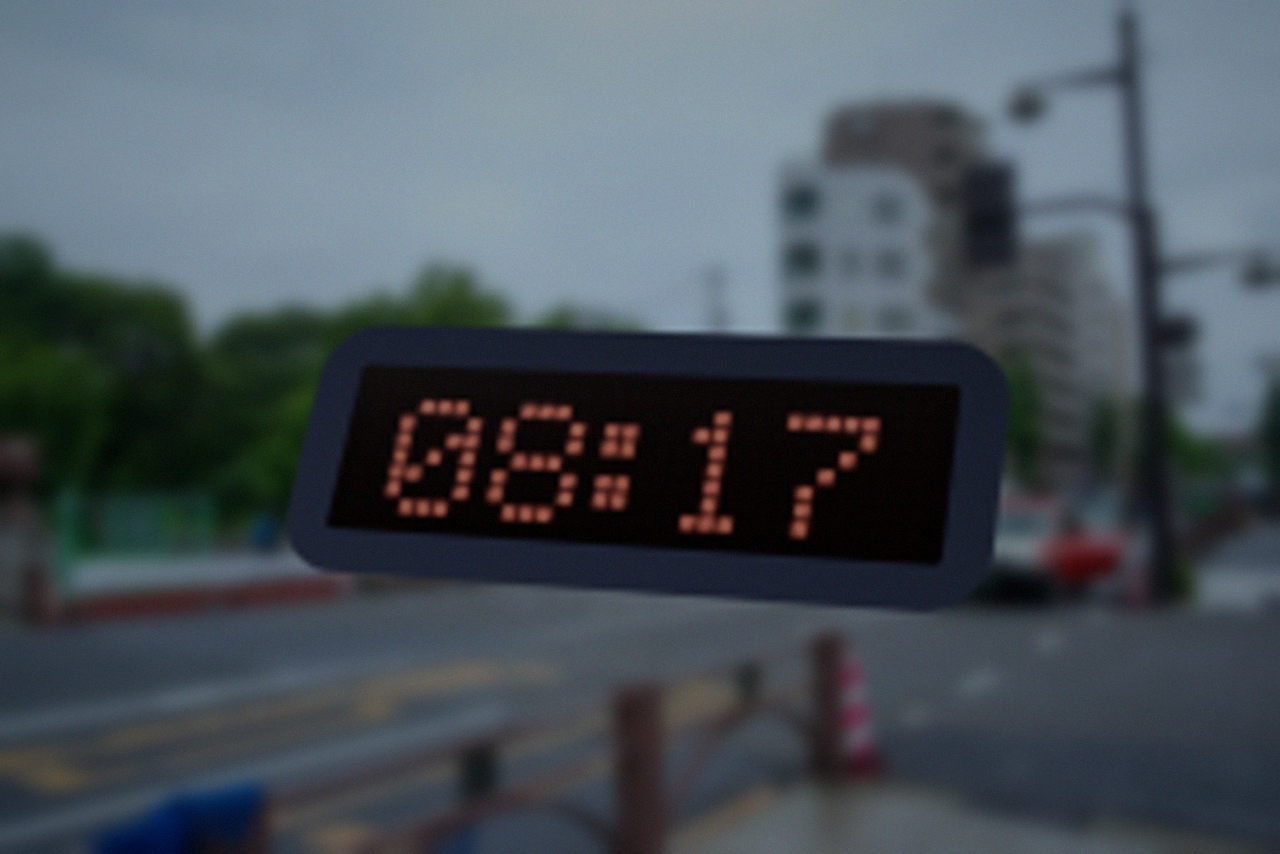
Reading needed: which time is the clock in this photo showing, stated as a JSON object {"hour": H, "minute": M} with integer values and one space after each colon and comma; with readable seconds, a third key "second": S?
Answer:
{"hour": 8, "minute": 17}
